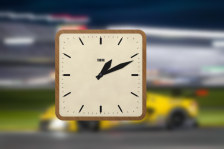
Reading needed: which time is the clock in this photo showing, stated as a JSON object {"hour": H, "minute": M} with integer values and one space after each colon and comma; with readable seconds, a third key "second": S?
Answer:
{"hour": 1, "minute": 11}
